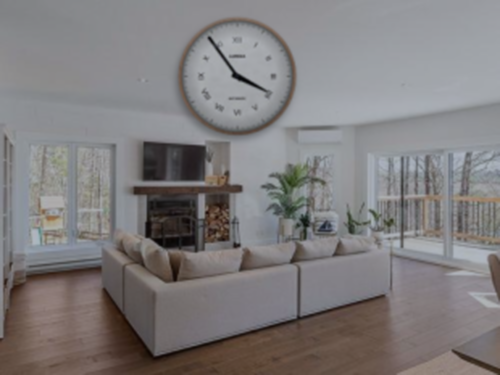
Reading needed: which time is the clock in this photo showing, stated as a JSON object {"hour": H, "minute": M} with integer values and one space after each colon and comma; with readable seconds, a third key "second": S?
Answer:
{"hour": 3, "minute": 54}
